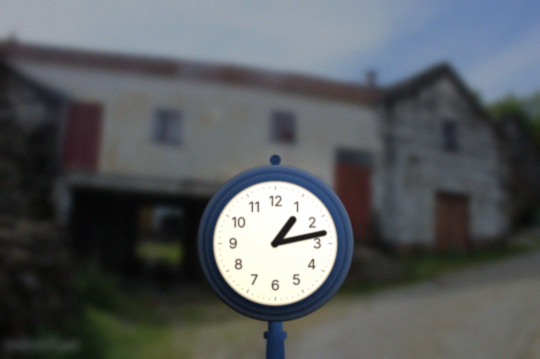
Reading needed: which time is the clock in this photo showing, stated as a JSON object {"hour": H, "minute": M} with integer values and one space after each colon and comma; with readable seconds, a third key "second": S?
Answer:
{"hour": 1, "minute": 13}
